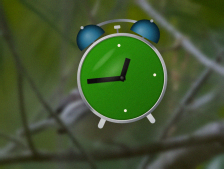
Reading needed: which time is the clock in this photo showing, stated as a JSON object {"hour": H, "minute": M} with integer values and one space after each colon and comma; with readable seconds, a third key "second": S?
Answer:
{"hour": 12, "minute": 45}
